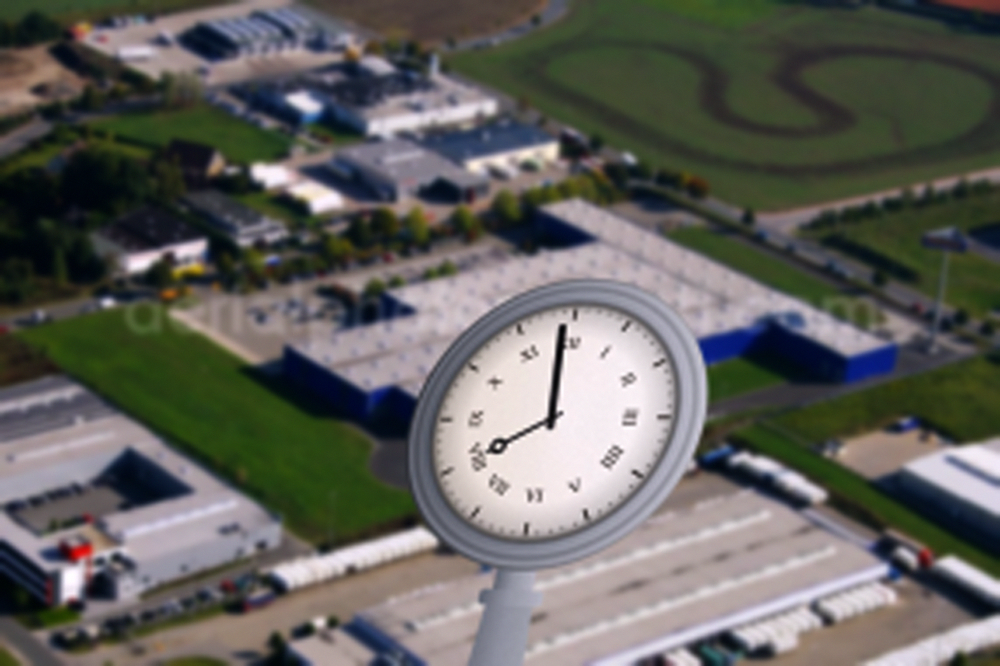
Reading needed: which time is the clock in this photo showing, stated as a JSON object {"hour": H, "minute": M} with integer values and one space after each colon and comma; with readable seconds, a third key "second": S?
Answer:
{"hour": 7, "minute": 59}
